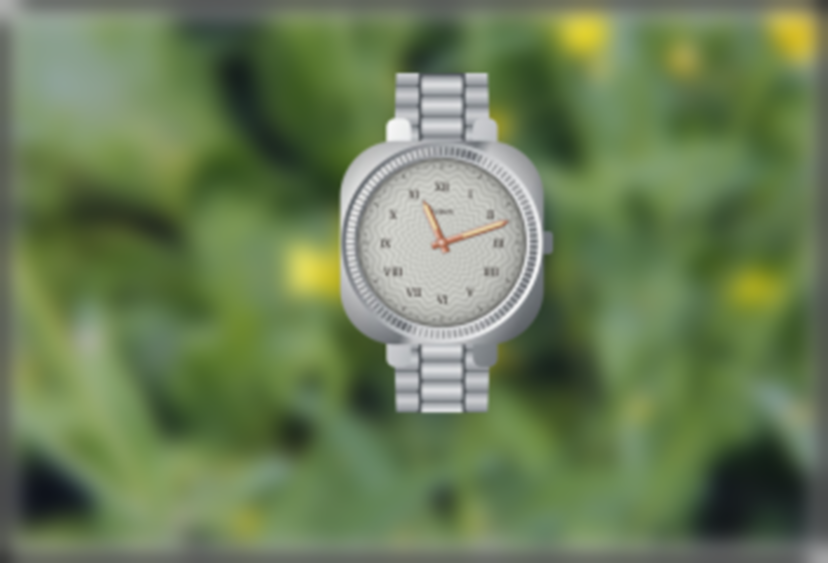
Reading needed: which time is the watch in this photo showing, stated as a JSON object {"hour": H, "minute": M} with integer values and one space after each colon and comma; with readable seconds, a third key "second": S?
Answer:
{"hour": 11, "minute": 12}
